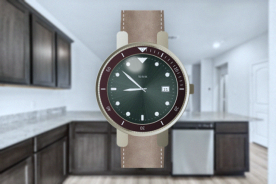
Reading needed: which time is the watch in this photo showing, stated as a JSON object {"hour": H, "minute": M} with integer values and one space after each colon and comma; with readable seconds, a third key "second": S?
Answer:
{"hour": 8, "minute": 52}
